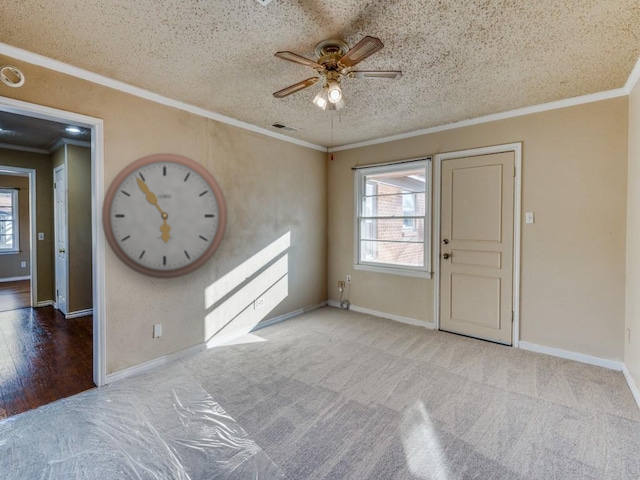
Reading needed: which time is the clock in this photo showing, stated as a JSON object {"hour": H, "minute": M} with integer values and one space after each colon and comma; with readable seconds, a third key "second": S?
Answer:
{"hour": 5, "minute": 54}
